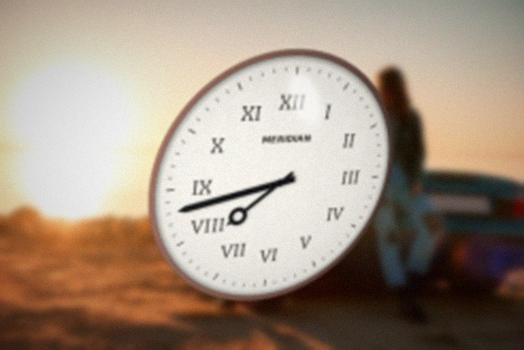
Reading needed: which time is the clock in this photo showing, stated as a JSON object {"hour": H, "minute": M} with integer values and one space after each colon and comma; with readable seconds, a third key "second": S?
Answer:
{"hour": 7, "minute": 43}
